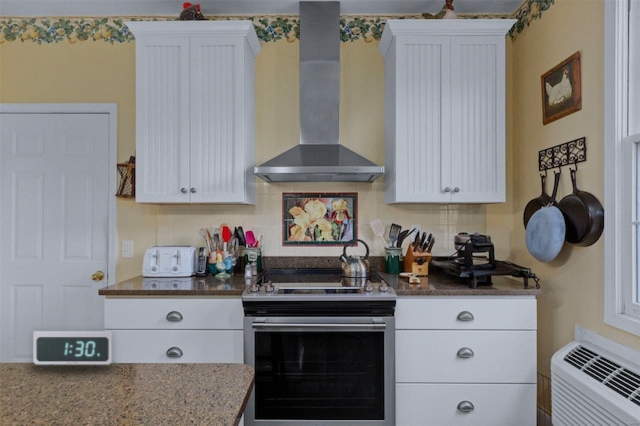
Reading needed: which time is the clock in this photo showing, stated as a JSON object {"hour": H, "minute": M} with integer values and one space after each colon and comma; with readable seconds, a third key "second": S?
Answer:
{"hour": 1, "minute": 30}
